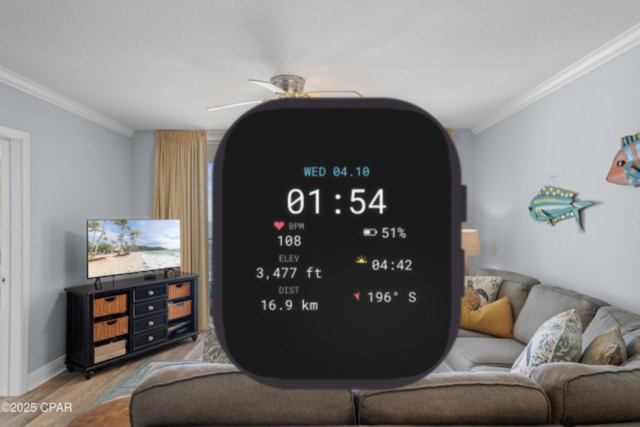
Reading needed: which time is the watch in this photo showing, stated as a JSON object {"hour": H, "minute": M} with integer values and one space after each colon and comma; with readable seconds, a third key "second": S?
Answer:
{"hour": 1, "minute": 54}
